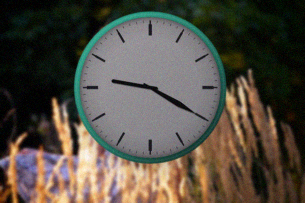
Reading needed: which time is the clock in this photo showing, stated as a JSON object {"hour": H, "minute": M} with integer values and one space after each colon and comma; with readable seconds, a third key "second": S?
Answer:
{"hour": 9, "minute": 20}
